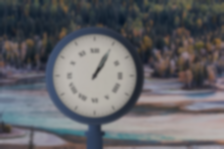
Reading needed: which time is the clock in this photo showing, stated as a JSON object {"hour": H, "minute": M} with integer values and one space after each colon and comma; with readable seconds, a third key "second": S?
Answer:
{"hour": 1, "minute": 5}
